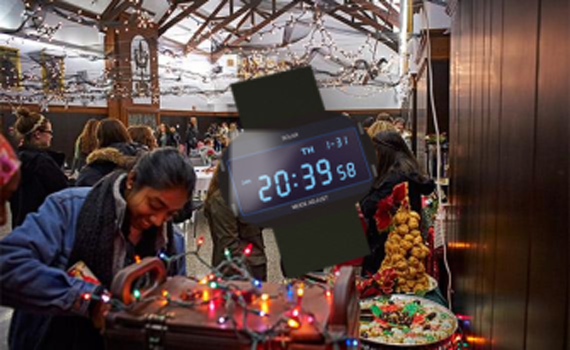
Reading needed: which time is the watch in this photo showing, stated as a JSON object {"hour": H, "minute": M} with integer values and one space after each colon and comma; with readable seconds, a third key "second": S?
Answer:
{"hour": 20, "minute": 39, "second": 58}
